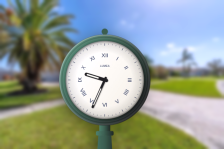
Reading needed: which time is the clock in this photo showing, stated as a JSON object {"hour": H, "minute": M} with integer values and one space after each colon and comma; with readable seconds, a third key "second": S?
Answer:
{"hour": 9, "minute": 34}
